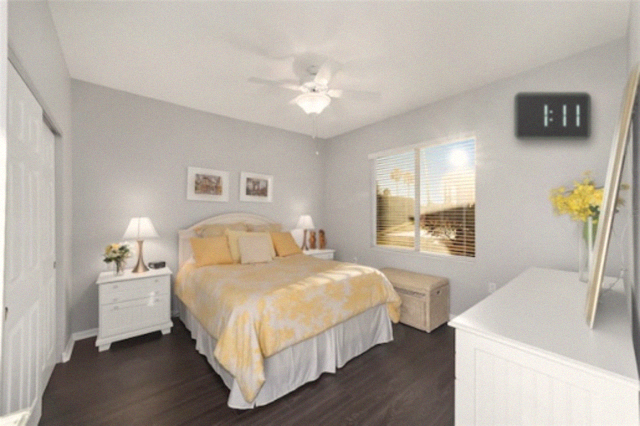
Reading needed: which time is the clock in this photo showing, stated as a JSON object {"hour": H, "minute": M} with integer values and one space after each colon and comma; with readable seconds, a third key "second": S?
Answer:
{"hour": 1, "minute": 11}
